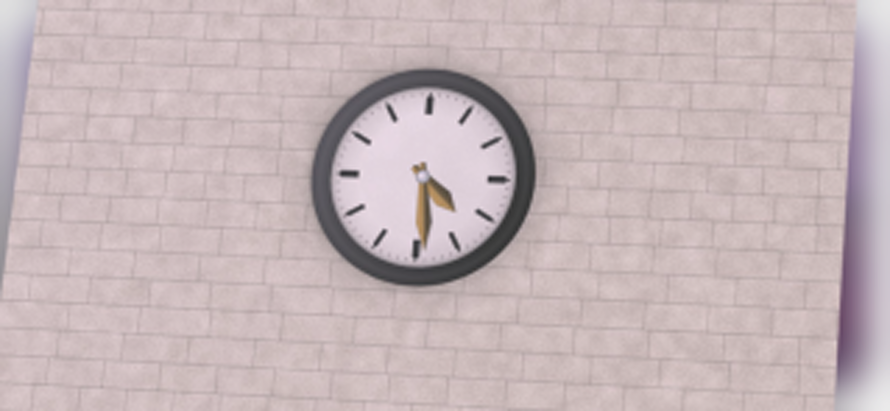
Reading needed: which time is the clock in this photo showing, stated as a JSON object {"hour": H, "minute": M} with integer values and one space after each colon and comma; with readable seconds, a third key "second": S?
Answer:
{"hour": 4, "minute": 29}
